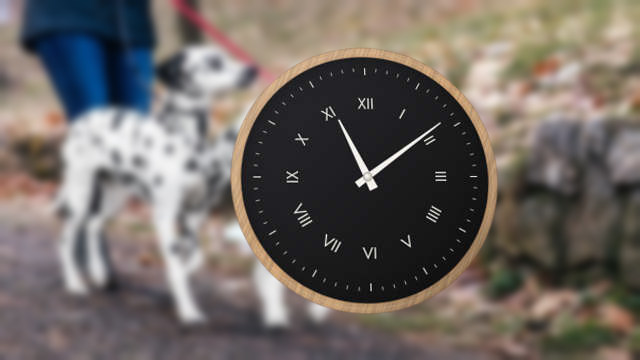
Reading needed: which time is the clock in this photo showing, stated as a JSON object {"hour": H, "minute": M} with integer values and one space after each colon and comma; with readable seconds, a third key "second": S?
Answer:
{"hour": 11, "minute": 9}
